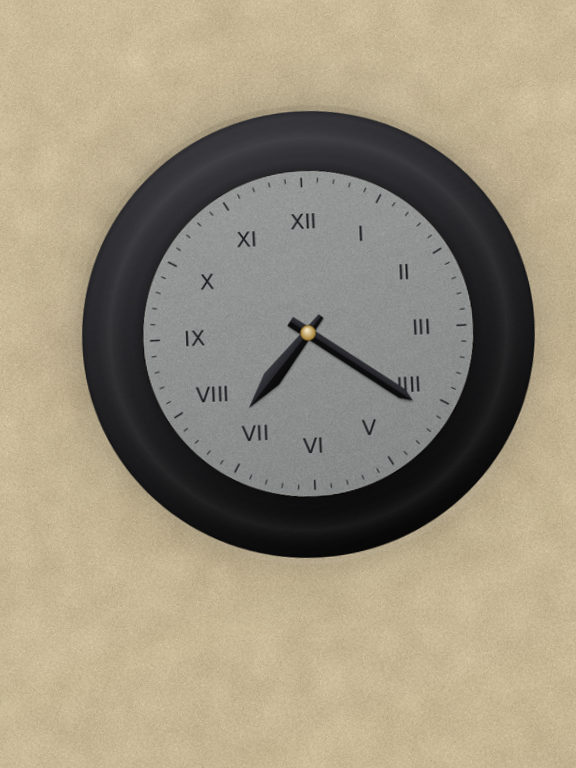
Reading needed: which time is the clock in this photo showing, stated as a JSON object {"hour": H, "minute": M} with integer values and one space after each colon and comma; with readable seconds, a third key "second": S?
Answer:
{"hour": 7, "minute": 21}
